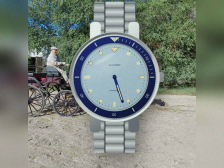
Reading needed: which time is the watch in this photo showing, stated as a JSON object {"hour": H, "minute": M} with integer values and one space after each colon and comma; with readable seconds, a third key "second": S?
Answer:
{"hour": 5, "minute": 27}
